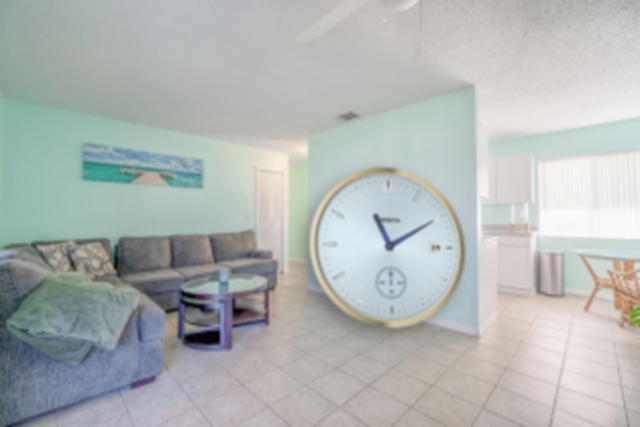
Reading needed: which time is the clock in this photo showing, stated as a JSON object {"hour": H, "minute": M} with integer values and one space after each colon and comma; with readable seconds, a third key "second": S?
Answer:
{"hour": 11, "minute": 10}
